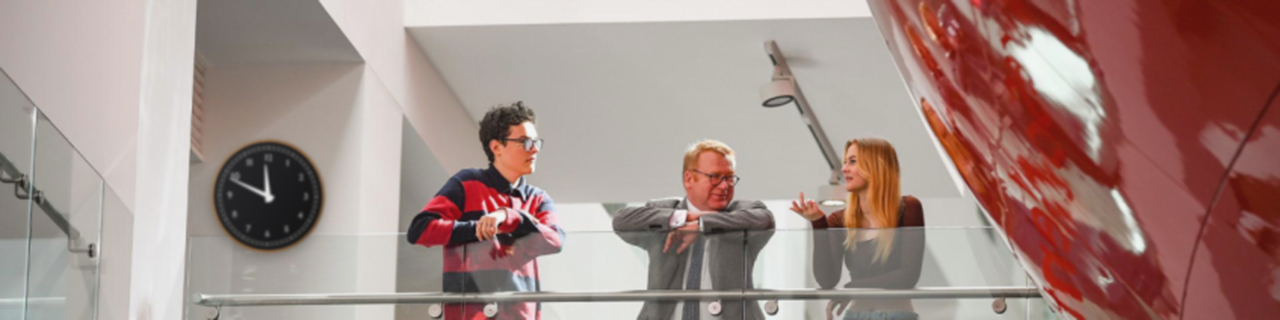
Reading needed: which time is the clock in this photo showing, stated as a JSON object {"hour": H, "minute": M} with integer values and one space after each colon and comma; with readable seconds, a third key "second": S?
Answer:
{"hour": 11, "minute": 49}
